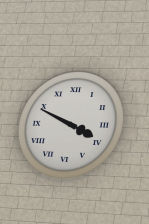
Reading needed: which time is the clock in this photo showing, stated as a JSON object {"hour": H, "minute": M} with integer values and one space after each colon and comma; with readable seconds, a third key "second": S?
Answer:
{"hour": 3, "minute": 49}
